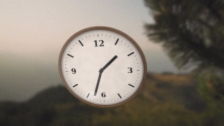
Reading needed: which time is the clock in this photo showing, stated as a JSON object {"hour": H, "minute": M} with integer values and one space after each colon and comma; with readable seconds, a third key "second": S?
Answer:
{"hour": 1, "minute": 33}
